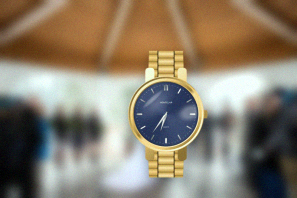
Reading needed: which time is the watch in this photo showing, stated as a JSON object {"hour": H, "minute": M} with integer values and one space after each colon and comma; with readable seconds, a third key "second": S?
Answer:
{"hour": 6, "minute": 36}
